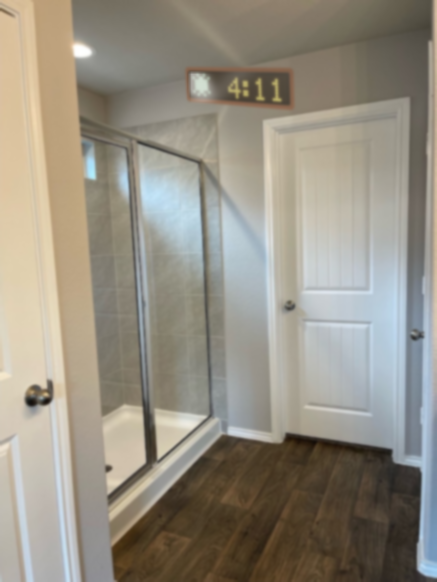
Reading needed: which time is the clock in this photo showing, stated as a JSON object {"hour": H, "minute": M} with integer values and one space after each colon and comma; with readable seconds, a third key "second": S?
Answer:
{"hour": 4, "minute": 11}
